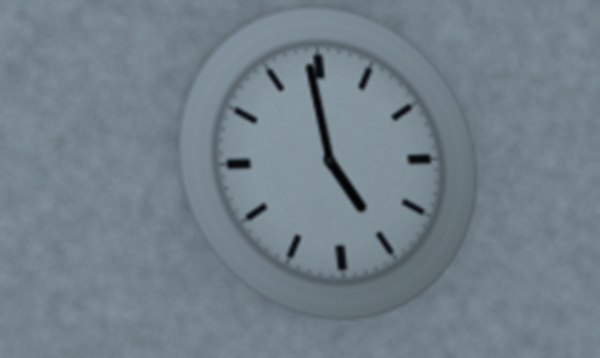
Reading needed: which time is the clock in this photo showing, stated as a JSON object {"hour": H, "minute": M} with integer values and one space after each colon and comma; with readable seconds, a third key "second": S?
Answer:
{"hour": 4, "minute": 59}
